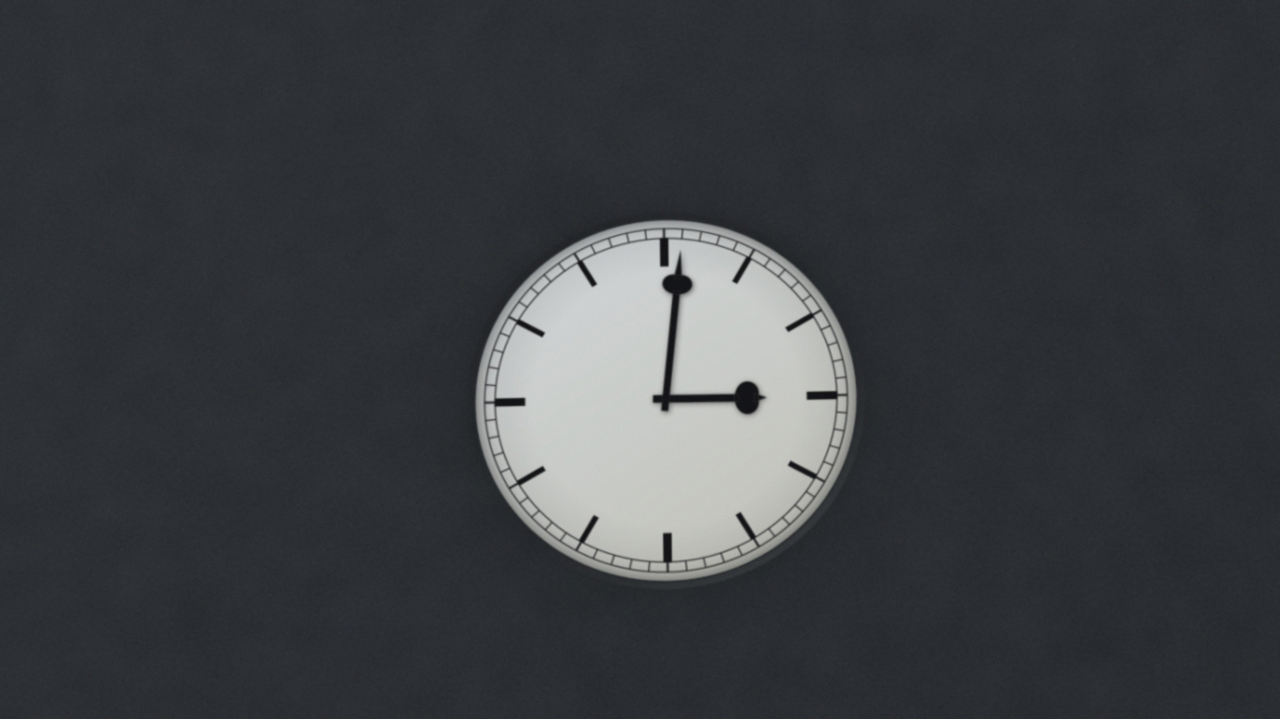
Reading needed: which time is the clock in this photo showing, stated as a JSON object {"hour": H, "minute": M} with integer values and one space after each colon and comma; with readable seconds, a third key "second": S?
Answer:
{"hour": 3, "minute": 1}
